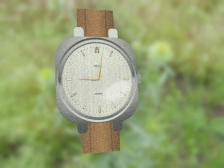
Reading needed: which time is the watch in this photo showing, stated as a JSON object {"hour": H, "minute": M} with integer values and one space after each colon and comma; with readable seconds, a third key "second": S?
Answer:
{"hour": 9, "minute": 2}
